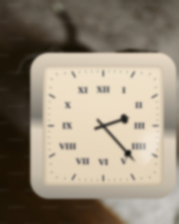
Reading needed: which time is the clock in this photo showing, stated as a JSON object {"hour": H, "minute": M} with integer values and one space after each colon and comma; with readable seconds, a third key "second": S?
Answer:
{"hour": 2, "minute": 23}
